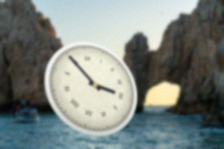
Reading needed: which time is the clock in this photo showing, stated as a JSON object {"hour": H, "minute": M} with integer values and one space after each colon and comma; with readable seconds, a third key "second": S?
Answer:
{"hour": 3, "minute": 55}
